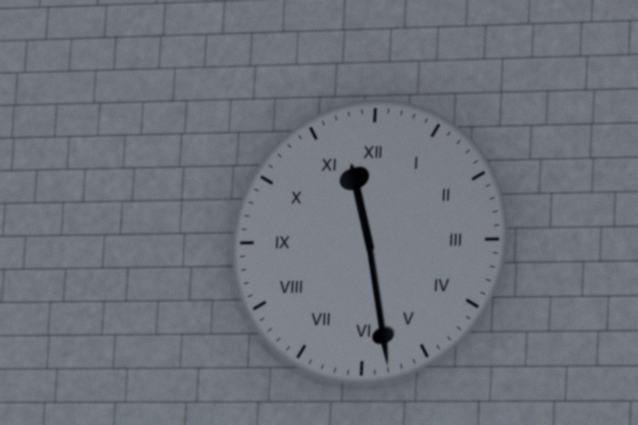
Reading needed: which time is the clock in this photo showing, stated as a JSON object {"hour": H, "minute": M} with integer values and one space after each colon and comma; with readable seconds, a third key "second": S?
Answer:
{"hour": 11, "minute": 28}
